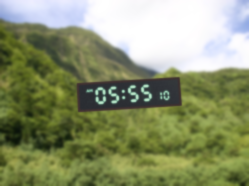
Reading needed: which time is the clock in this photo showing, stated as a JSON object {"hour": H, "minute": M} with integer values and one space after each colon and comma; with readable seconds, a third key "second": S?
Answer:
{"hour": 5, "minute": 55, "second": 10}
